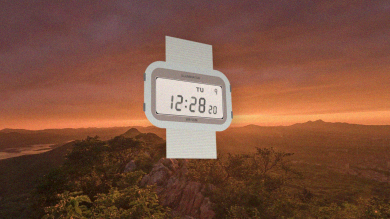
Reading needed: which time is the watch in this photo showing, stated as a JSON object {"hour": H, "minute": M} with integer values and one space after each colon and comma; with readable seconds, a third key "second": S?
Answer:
{"hour": 12, "minute": 28, "second": 20}
